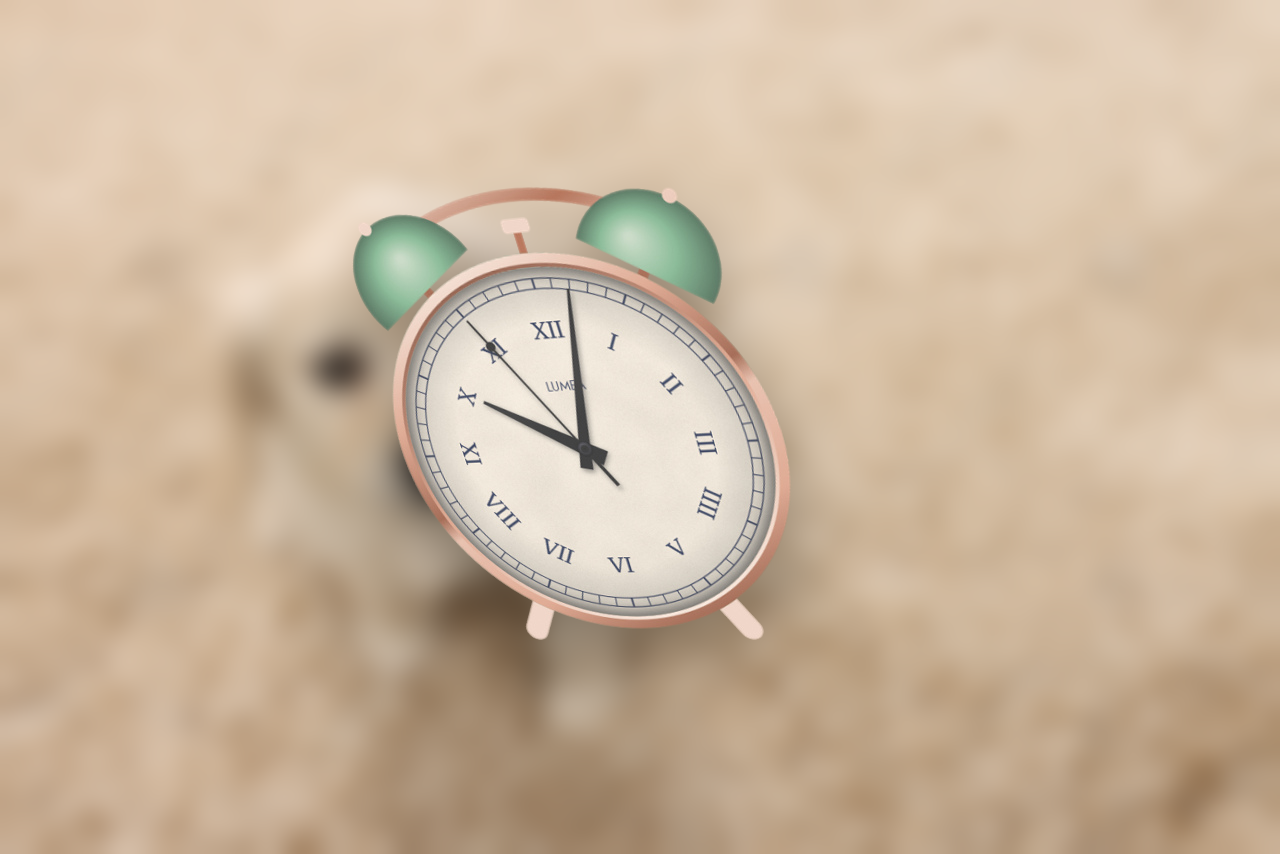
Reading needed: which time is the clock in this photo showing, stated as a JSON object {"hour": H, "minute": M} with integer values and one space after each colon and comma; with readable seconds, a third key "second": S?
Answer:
{"hour": 10, "minute": 1, "second": 55}
